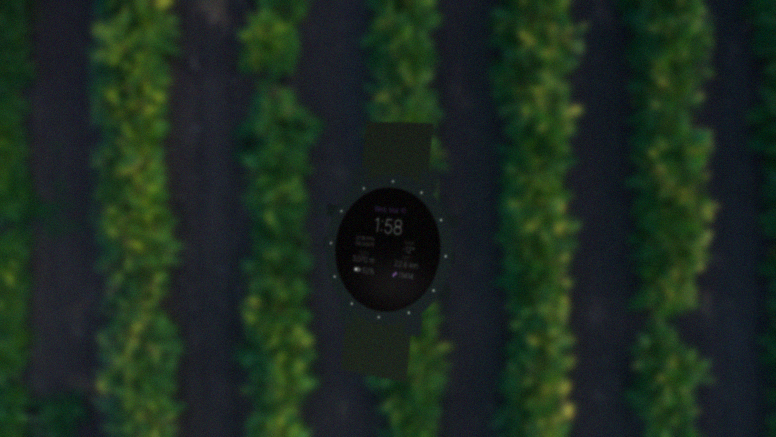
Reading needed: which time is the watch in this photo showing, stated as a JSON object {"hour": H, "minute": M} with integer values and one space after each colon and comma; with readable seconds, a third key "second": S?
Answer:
{"hour": 1, "minute": 58}
